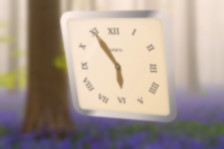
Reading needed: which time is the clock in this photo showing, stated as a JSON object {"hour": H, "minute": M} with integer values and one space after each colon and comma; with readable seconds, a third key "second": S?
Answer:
{"hour": 5, "minute": 55}
